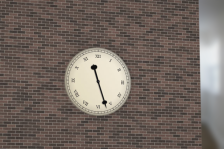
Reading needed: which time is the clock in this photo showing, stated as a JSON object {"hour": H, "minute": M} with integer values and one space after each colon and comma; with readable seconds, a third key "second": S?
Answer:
{"hour": 11, "minute": 27}
